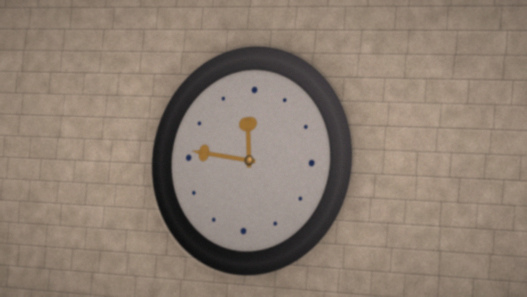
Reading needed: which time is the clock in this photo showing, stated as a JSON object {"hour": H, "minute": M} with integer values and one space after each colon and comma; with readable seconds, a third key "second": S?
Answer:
{"hour": 11, "minute": 46}
